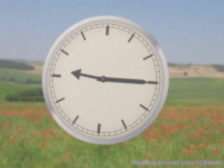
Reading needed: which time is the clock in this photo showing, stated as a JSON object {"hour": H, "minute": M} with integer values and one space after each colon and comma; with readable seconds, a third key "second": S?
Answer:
{"hour": 9, "minute": 15}
